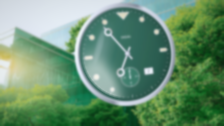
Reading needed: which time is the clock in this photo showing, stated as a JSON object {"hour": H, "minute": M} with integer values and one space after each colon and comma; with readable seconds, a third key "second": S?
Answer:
{"hour": 6, "minute": 54}
